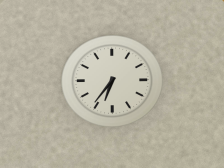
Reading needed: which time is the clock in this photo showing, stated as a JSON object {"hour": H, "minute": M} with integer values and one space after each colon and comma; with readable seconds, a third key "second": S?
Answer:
{"hour": 6, "minute": 36}
